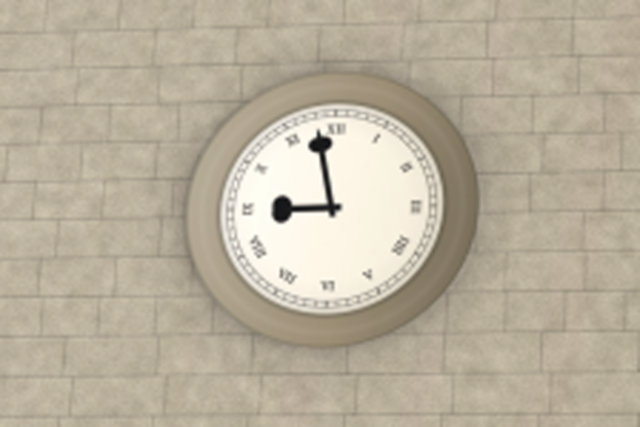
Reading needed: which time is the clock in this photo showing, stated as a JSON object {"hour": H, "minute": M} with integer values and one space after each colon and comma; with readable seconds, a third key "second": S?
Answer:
{"hour": 8, "minute": 58}
